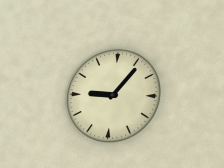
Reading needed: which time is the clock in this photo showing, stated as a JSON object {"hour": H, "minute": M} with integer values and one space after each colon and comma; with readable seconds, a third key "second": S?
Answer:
{"hour": 9, "minute": 6}
